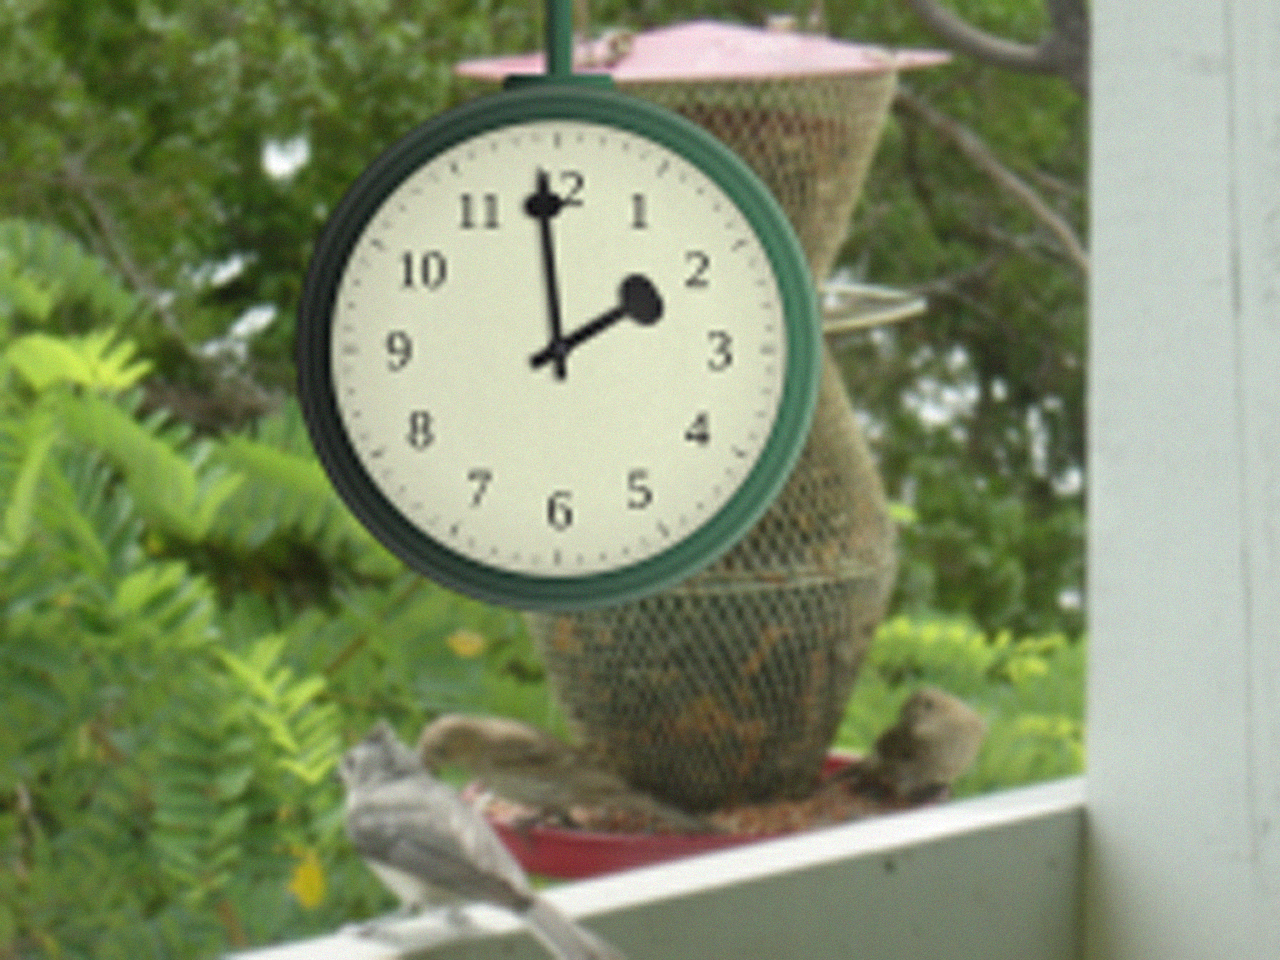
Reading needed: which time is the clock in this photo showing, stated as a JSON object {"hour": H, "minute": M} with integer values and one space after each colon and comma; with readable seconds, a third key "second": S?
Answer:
{"hour": 1, "minute": 59}
